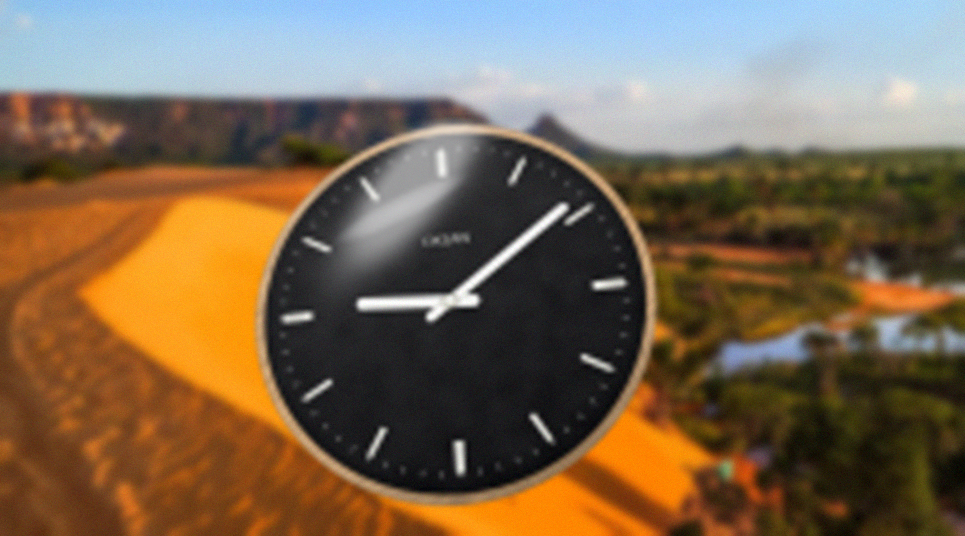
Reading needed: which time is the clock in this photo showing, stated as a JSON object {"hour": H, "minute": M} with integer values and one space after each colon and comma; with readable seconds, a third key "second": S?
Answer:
{"hour": 9, "minute": 9}
